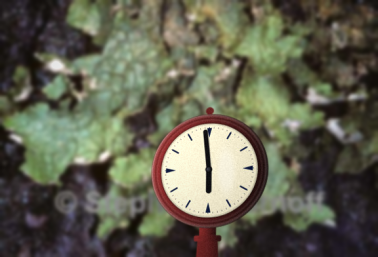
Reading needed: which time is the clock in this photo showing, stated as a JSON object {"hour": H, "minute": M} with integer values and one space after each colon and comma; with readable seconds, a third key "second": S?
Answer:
{"hour": 5, "minute": 59}
